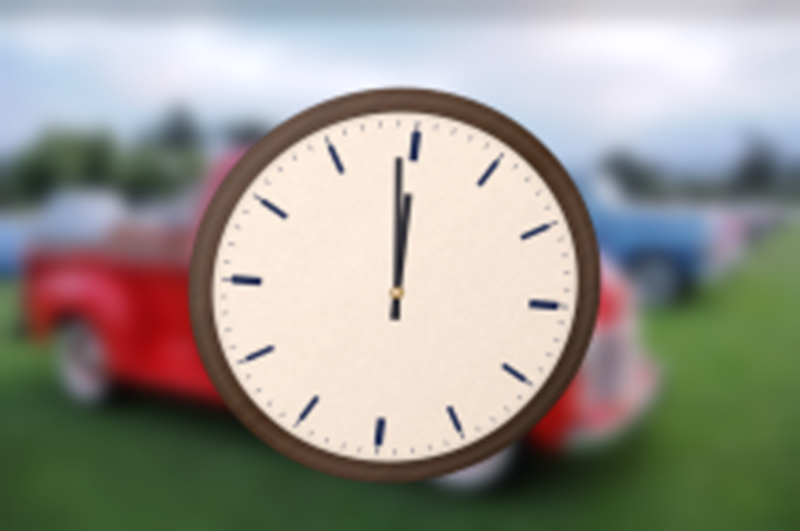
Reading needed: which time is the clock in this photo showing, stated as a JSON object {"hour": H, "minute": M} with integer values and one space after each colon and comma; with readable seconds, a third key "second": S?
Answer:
{"hour": 11, "minute": 59}
